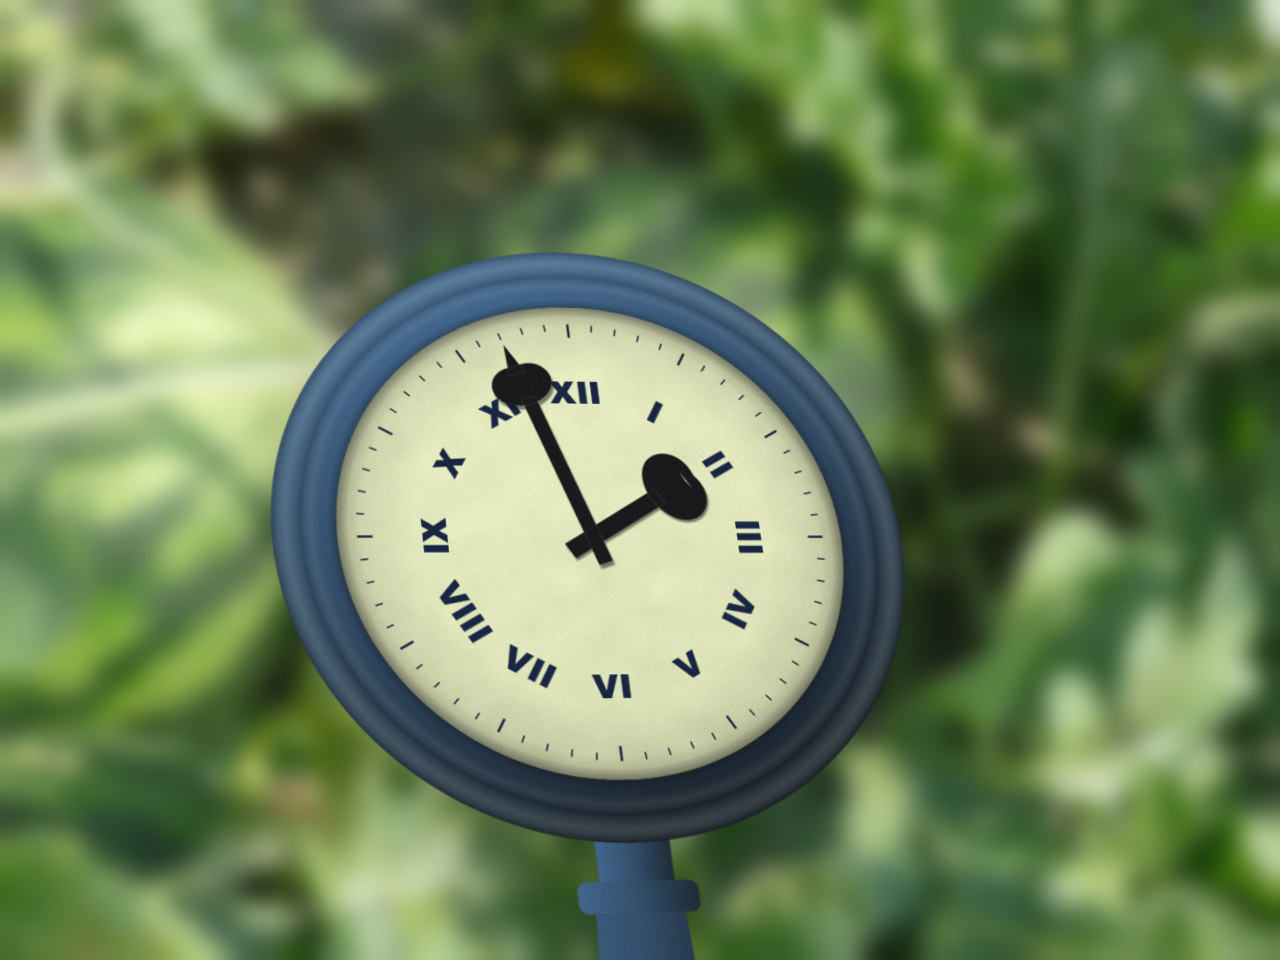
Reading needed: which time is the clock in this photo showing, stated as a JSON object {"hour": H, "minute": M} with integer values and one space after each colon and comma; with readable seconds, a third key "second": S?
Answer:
{"hour": 1, "minute": 57}
